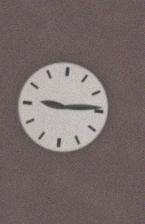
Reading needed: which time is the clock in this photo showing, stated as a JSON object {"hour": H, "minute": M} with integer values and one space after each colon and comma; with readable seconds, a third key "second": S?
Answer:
{"hour": 9, "minute": 14}
